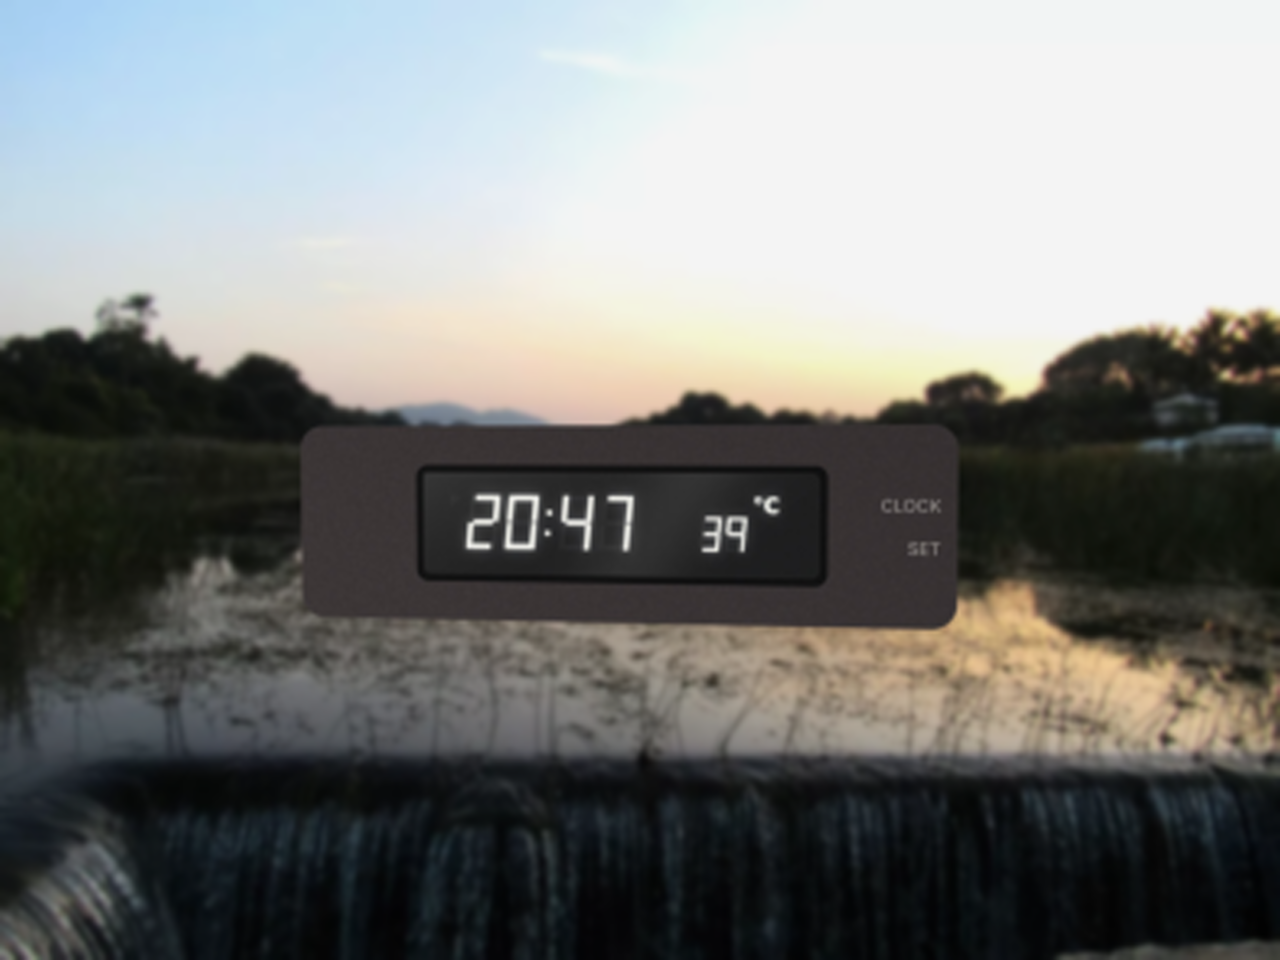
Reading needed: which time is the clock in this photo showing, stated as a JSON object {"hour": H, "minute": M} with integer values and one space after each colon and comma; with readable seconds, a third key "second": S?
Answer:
{"hour": 20, "minute": 47}
